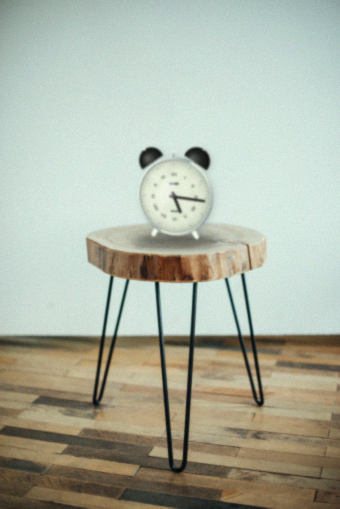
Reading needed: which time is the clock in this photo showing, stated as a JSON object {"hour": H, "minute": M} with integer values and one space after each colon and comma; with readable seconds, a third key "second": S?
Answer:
{"hour": 5, "minute": 16}
